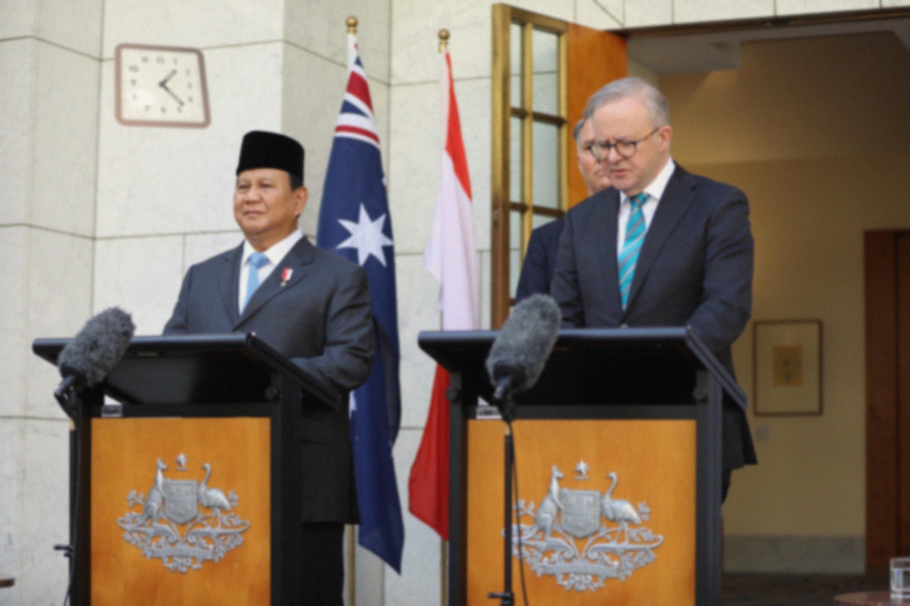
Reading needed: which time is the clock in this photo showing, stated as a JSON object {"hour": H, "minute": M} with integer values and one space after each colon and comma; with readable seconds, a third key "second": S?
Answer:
{"hour": 1, "minute": 23}
